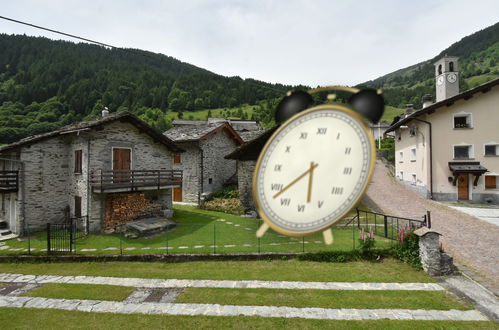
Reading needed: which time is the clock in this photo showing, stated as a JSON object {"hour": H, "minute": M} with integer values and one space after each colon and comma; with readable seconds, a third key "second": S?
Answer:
{"hour": 5, "minute": 38}
